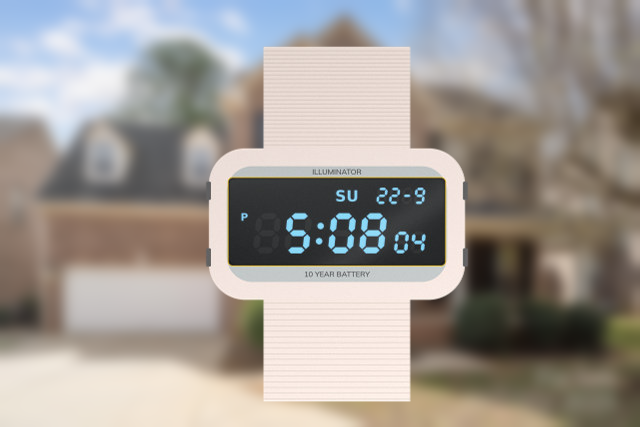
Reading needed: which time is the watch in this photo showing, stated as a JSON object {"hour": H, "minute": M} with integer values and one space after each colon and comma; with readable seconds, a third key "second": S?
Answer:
{"hour": 5, "minute": 8, "second": 4}
